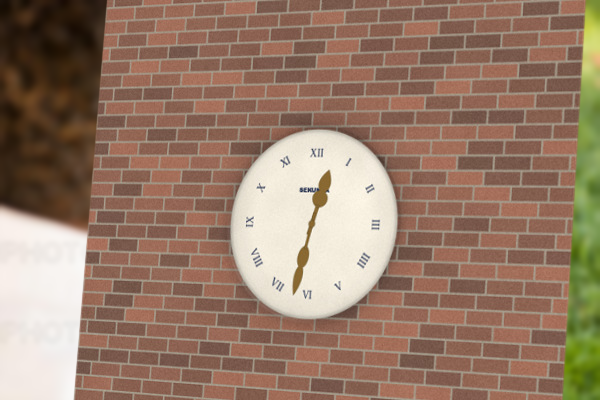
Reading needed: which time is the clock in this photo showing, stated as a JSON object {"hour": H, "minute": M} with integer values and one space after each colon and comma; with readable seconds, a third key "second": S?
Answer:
{"hour": 12, "minute": 32}
